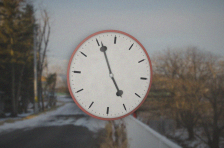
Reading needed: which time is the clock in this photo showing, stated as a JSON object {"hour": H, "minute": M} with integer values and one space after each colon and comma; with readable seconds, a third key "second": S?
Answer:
{"hour": 4, "minute": 56}
